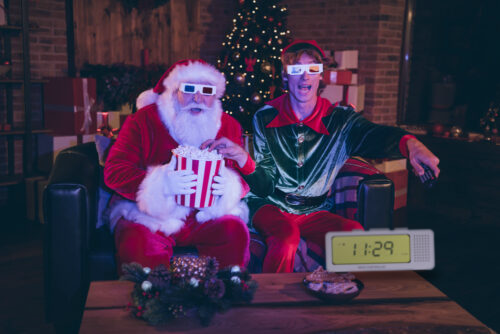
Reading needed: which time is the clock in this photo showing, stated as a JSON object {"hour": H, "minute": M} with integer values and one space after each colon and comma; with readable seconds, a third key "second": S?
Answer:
{"hour": 11, "minute": 29}
